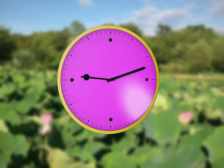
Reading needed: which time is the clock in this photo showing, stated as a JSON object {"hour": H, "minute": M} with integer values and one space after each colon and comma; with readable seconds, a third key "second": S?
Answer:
{"hour": 9, "minute": 12}
